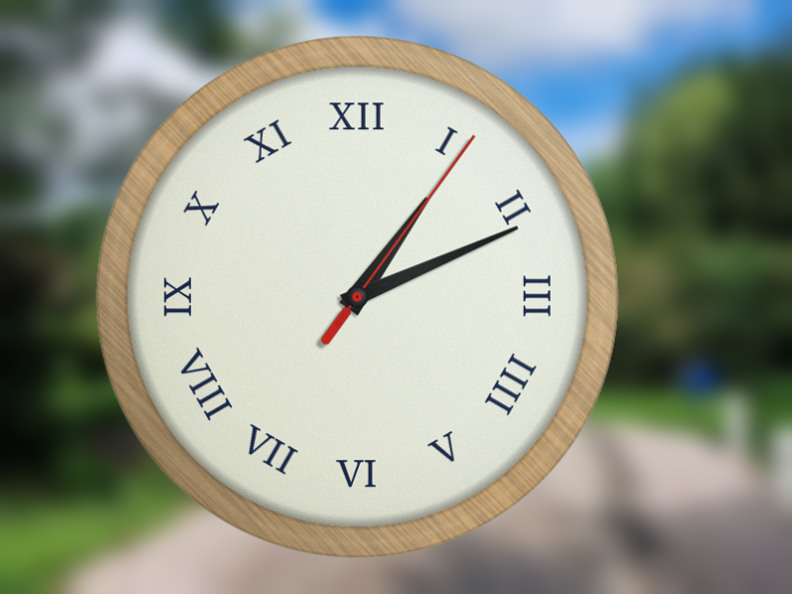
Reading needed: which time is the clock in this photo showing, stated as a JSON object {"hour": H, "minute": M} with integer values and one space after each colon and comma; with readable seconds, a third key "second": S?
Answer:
{"hour": 1, "minute": 11, "second": 6}
